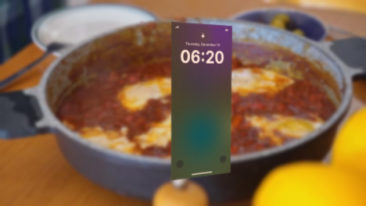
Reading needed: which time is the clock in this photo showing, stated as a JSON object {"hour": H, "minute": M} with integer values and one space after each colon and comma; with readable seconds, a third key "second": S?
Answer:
{"hour": 6, "minute": 20}
